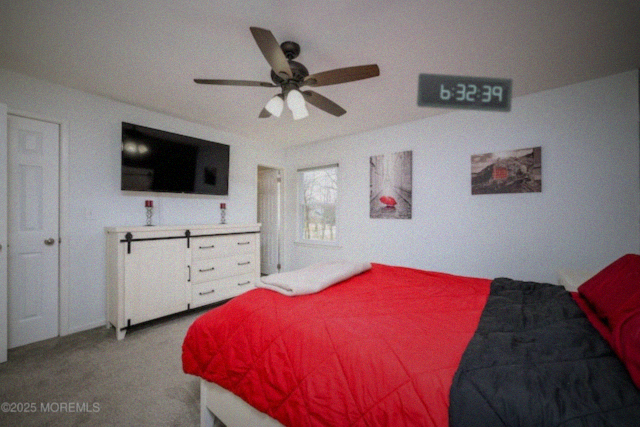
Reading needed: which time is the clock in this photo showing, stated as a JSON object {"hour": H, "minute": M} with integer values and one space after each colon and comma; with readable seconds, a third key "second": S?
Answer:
{"hour": 6, "minute": 32, "second": 39}
